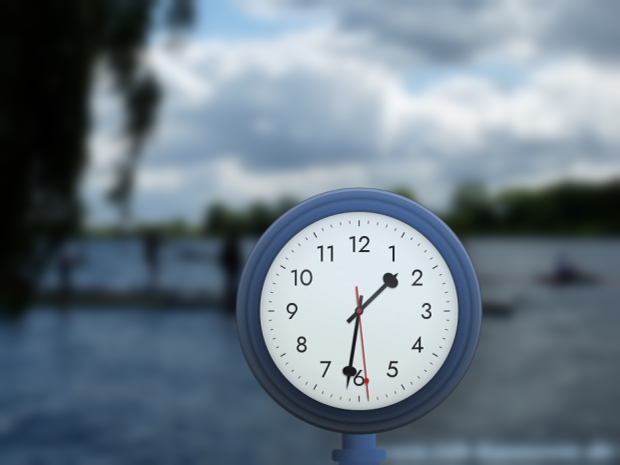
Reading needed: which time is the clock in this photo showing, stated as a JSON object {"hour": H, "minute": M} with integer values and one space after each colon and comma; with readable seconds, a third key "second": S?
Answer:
{"hour": 1, "minute": 31, "second": 29}
